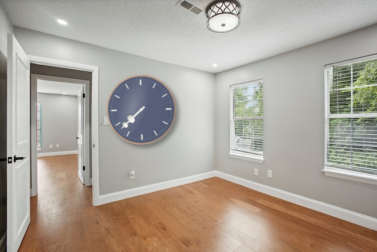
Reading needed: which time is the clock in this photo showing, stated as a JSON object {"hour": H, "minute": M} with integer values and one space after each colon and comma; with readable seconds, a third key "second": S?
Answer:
{"hour": 7, "minute": 38}
